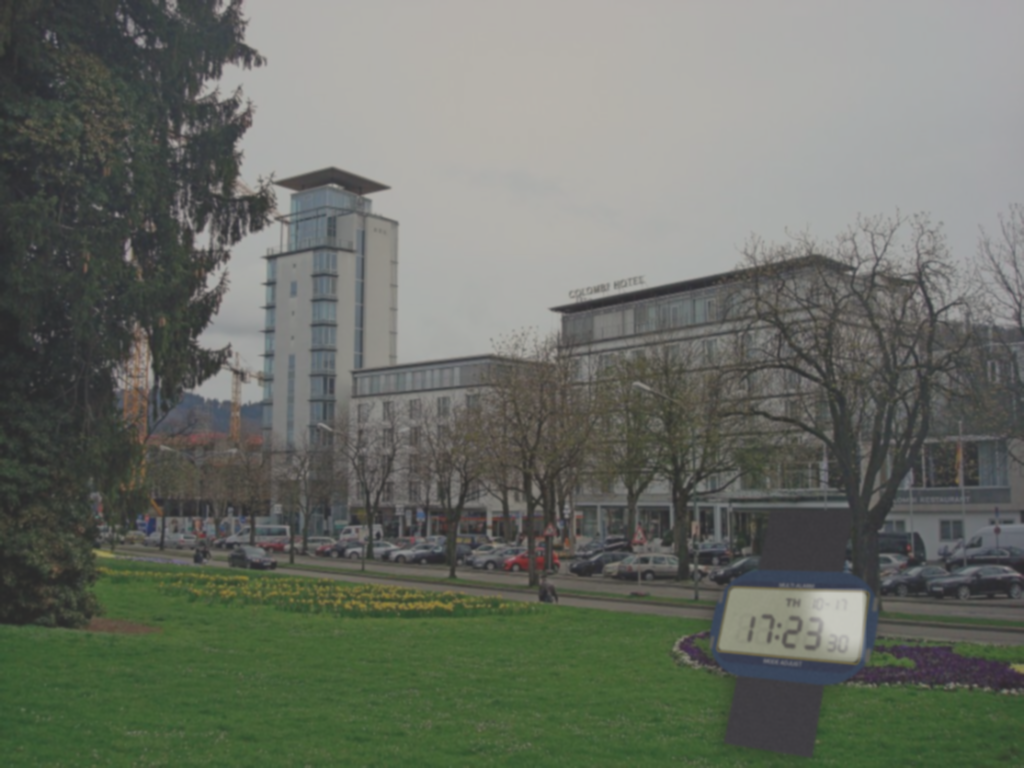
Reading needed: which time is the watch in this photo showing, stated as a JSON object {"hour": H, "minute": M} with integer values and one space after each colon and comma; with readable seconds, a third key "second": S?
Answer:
{"hour": 17, "minute": 23, "second": 30}
